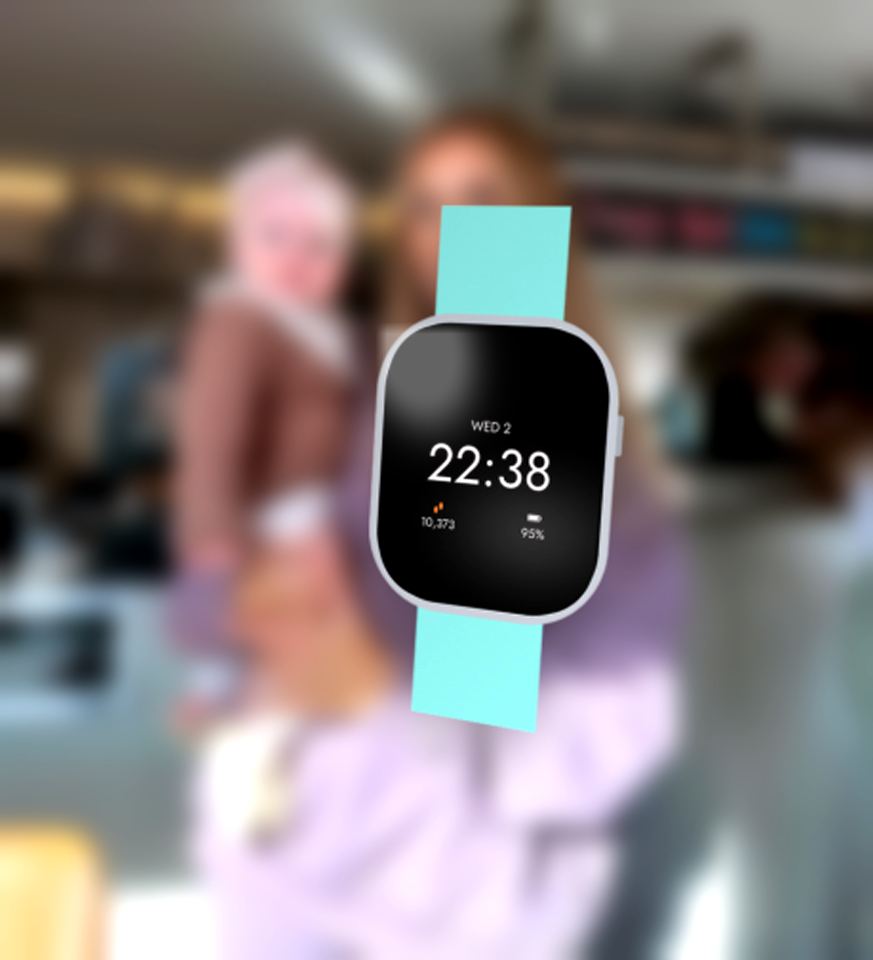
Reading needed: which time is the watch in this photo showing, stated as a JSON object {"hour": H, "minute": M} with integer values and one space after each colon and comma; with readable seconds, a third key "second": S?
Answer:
{"hour": 22, "minute": 38}
